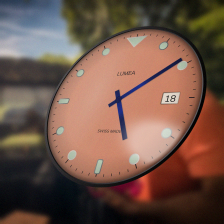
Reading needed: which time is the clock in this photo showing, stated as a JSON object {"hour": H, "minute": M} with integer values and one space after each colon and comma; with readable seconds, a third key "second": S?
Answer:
{"hour": 5, "minute": 9}
